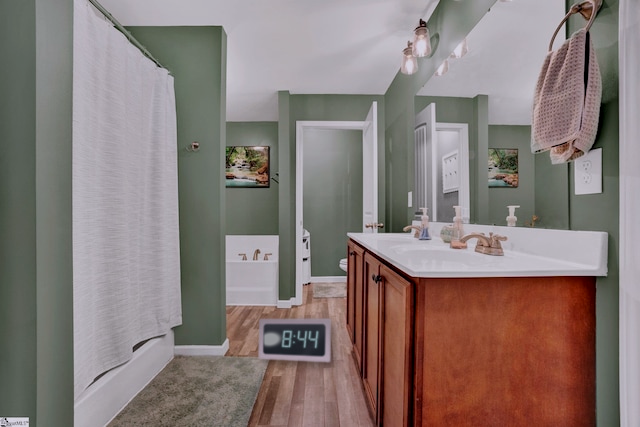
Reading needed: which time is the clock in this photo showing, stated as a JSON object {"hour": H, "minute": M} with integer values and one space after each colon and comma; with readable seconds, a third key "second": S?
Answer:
{"hour": 8, "minute": 44}
